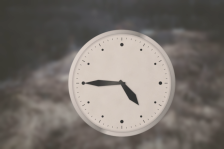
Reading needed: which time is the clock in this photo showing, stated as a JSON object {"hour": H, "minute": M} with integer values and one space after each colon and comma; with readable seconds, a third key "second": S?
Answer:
{"hour": 4, "minute": 45}
